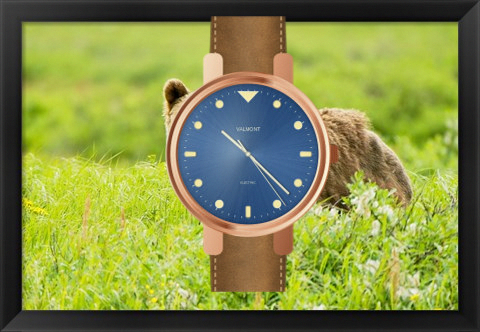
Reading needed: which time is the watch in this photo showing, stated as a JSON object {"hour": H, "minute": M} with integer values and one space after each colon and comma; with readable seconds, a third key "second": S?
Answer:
{"hour": 10, "minute": 22, "second": 24}
